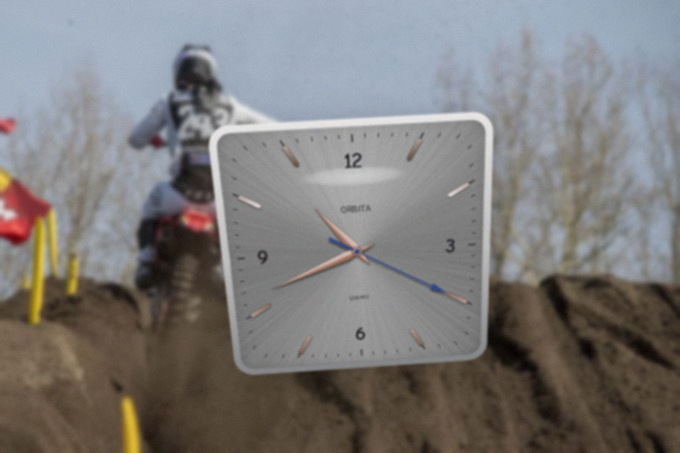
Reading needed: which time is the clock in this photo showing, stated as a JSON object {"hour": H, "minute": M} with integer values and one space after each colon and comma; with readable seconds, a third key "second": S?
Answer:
{"hour": 10, "minute": 41, "second": 20}
